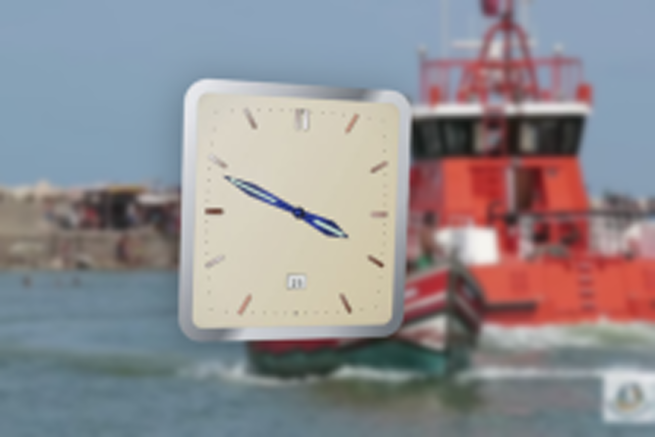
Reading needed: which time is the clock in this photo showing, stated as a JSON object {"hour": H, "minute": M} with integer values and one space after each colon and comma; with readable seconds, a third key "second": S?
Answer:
{"hour": 3, "minute": 49}
